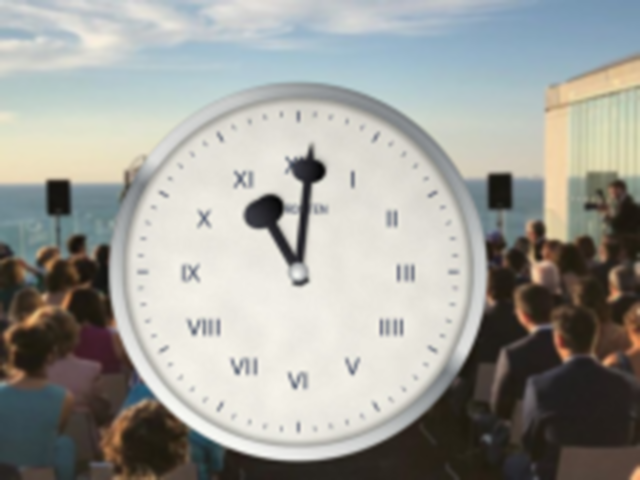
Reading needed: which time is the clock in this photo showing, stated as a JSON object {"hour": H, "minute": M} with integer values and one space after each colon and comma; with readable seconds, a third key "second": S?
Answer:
{"hour": 11, "minute": 1}
